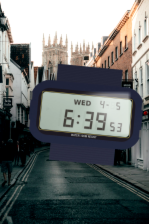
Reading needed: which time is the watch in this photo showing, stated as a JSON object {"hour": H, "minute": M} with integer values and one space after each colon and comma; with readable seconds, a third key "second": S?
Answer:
{"hour": 6, "minute": 39, "second": 53}
